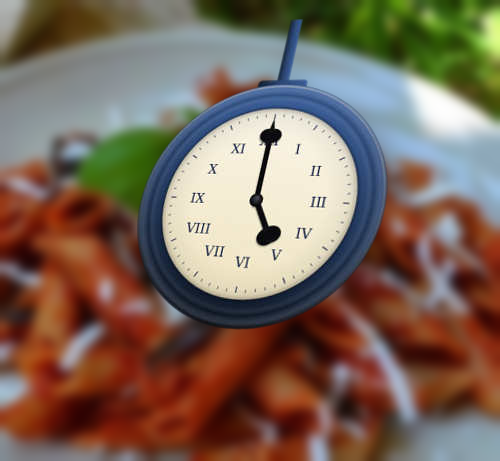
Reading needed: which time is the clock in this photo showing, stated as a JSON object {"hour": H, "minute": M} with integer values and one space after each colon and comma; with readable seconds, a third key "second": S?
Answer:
{"hour": 5, "minute": 0}
